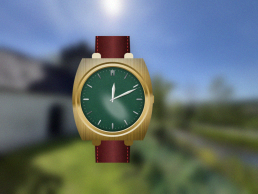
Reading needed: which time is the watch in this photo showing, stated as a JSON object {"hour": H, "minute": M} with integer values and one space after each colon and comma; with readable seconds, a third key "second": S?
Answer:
{"hour": 12, "minute": 11}
